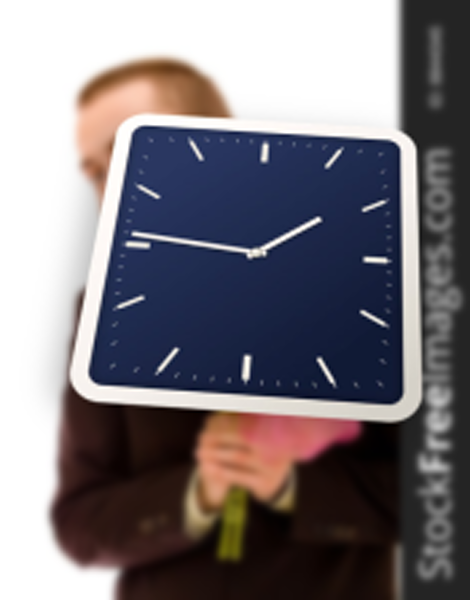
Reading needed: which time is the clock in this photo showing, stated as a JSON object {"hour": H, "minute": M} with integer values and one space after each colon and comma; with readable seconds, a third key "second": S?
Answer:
{"hour": 1, "minute": 46}
